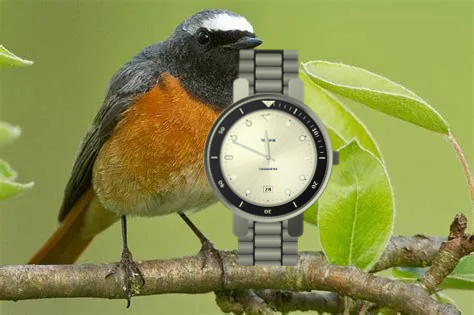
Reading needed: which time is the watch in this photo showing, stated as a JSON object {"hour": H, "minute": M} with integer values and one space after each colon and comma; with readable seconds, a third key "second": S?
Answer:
{"hour": 11, "minute": 49}
